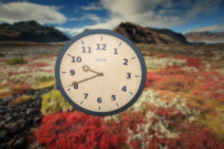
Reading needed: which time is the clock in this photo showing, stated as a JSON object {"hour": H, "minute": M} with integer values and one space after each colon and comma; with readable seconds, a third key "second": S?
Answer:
{"hour": 9, "minute": 41}
